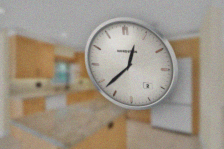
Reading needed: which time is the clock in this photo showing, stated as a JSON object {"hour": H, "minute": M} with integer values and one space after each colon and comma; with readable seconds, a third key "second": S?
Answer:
{"hour": 12, "minute": 38}
